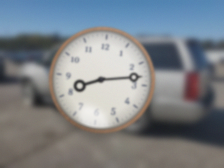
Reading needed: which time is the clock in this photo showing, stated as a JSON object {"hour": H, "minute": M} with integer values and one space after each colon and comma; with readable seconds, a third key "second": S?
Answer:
{"hour": 8, "minute": 13}
